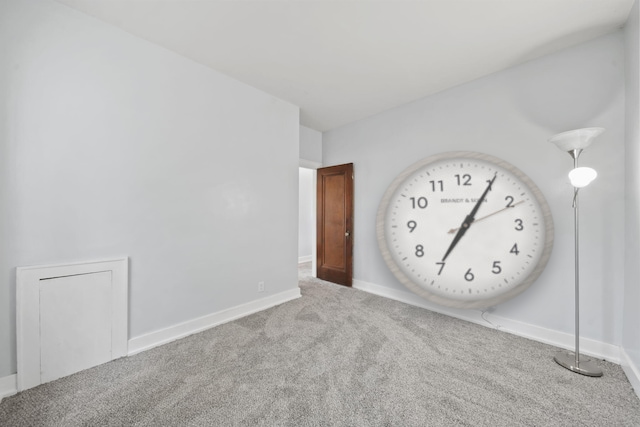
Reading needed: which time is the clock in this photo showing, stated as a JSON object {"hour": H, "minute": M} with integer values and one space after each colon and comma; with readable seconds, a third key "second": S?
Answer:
{"hour": 7, "minute": 5, "second": 11}
